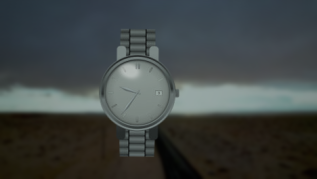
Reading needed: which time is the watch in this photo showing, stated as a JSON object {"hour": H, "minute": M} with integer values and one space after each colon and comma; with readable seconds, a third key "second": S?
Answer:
{"hour": 9, "minute": 36}
